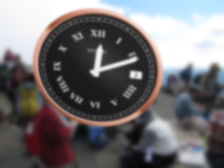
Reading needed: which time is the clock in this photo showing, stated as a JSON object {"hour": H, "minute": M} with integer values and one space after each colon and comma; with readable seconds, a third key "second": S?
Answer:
{"hour": 12, "minute": 11}
